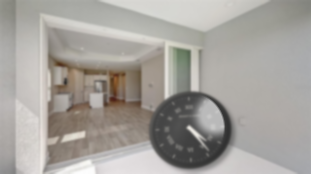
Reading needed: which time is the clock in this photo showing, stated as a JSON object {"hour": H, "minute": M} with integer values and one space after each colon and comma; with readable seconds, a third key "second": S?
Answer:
{"hour": 4, "minute": 24}
